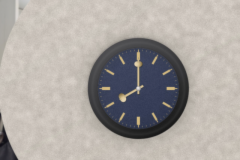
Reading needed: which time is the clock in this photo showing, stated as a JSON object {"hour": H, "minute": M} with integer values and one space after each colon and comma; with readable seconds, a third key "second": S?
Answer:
{"hour": 8, "minute": 0}
